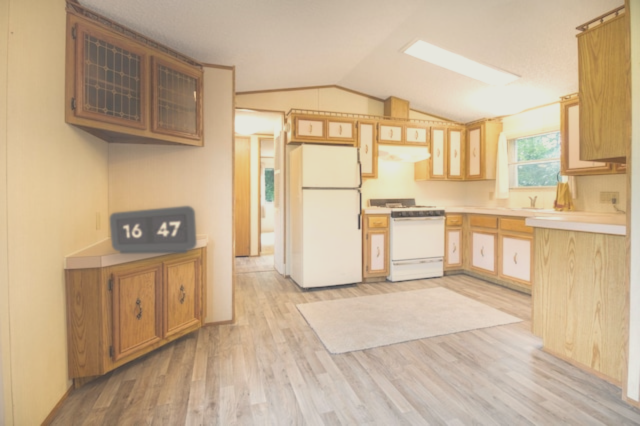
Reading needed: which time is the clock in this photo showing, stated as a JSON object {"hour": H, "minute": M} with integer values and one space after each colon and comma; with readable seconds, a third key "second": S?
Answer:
{"hour": 16, "minute": 47}
